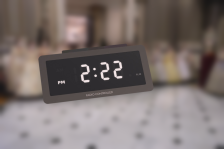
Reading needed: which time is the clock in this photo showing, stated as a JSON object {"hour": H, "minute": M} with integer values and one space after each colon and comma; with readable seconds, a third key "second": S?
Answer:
{"hour": 2, "minute": 22}
